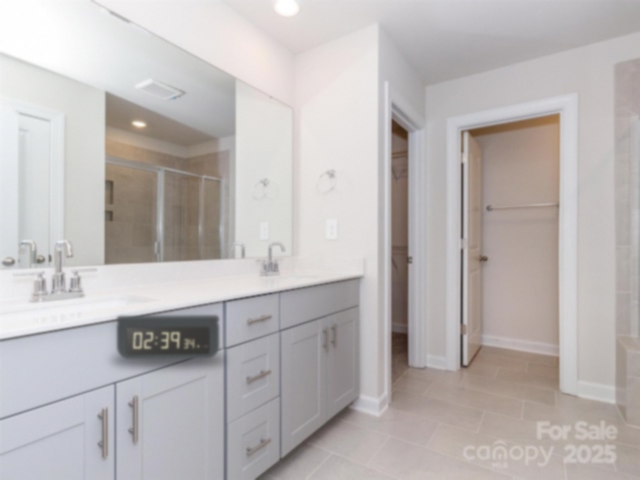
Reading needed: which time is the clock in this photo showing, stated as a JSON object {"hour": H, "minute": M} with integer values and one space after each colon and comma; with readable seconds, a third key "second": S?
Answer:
{"hour": 2, "minute": 39}
